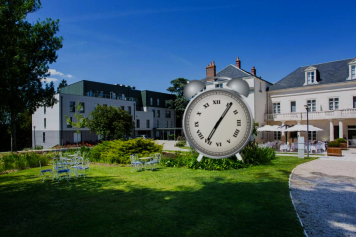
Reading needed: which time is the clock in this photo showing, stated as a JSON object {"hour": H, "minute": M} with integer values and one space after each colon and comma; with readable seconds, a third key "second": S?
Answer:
{"hour": 7, "minute": 6}
